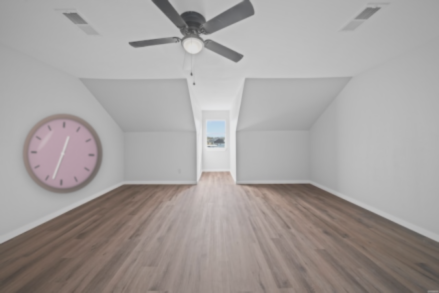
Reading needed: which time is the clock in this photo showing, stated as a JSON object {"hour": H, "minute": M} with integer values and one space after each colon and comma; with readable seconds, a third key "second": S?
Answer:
{"hour": 12, "minute": 33}
